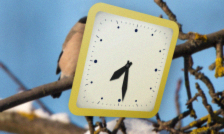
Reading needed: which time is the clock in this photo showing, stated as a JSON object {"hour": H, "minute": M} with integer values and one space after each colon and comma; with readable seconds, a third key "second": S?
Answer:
{"hour": 7, "minute": 29}
